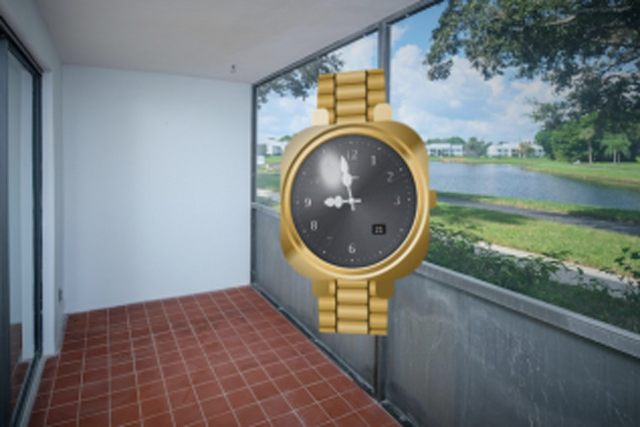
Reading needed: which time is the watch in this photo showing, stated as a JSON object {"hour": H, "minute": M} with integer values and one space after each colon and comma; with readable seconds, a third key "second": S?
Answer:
{"hour": 8, "minute": 58}
